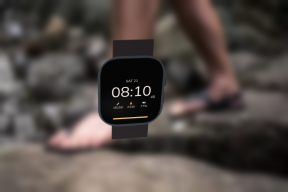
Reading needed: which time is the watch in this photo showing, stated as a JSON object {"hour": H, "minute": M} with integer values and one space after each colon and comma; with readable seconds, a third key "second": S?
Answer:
{"hour": 8, "minute": 10}
